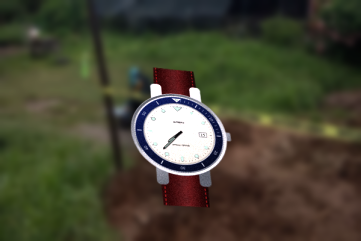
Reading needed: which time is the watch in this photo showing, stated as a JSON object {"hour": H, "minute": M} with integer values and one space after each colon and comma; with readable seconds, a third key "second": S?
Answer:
{"hour": 7, "minute": 37}
